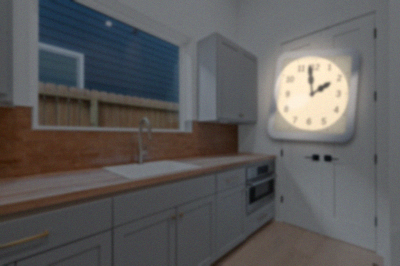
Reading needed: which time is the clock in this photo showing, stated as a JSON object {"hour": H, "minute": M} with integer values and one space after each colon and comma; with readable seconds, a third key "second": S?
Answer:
{"hour": 1, "minute": 58}
